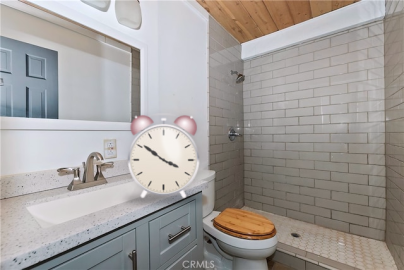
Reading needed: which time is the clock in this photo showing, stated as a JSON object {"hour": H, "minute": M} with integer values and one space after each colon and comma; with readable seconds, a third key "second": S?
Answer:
{"hour": 3, "minute": 51}
